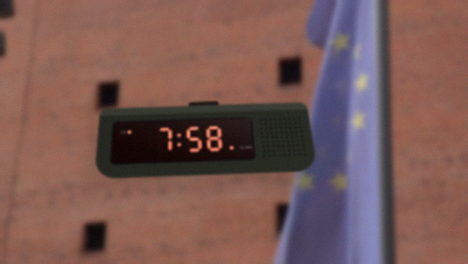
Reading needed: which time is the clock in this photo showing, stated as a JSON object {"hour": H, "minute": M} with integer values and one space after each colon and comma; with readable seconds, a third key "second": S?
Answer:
{"hour": 7, "minute": 58}
